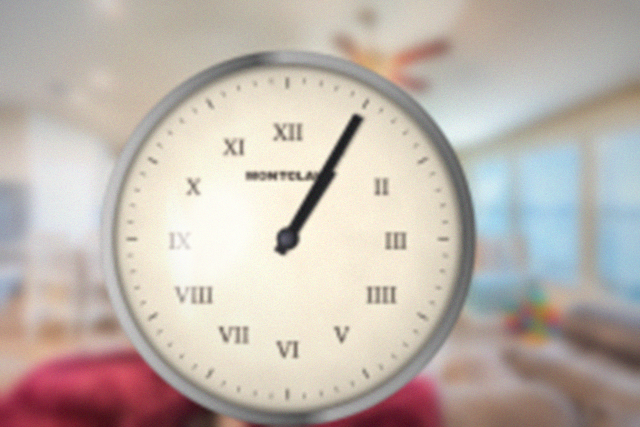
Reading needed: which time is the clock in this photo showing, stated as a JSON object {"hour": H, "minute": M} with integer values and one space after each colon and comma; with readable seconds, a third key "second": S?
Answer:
{"hour": 1, "minute": 5}
